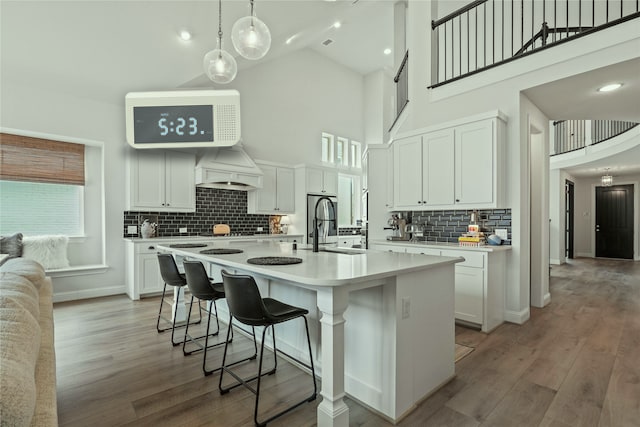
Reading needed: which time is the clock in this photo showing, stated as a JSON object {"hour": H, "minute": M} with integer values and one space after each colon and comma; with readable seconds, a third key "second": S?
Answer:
{"hour": 5, "minute": 23}
